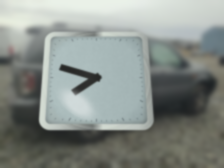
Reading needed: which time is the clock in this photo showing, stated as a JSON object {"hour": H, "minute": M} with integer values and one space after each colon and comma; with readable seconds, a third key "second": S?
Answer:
{"hour": 7, "minute": 48}
